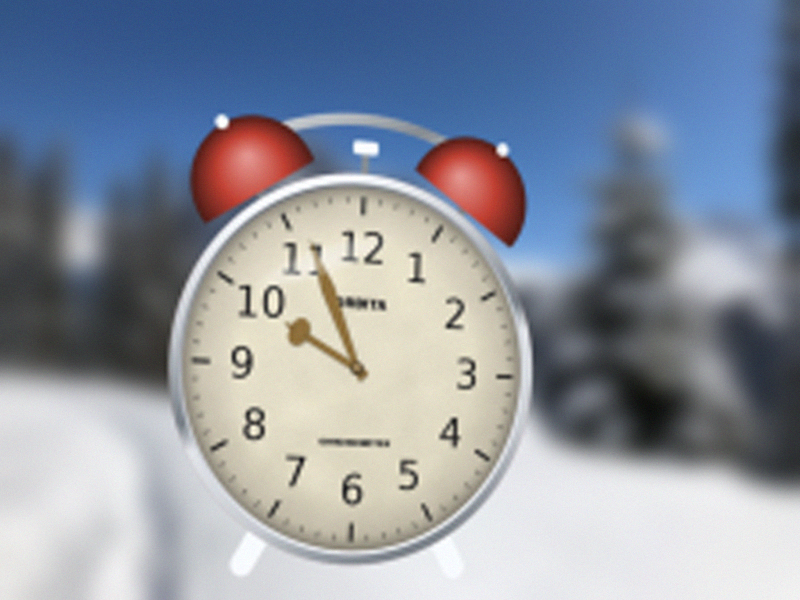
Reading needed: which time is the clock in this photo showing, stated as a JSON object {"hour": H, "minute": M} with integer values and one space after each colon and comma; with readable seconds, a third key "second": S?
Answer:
{"hour": 9, "minute": 56}
